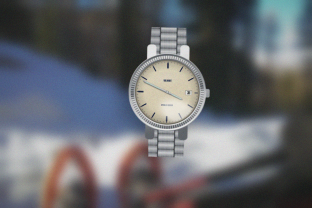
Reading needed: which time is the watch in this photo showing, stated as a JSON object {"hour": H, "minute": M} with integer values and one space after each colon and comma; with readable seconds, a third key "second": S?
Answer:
{"hour": 3, "minute": 49}
